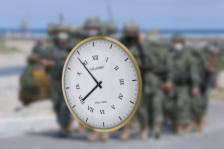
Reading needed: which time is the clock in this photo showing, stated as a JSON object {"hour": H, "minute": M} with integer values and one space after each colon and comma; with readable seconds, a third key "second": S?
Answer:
{"hour": 7, "minute": 54}
